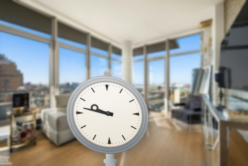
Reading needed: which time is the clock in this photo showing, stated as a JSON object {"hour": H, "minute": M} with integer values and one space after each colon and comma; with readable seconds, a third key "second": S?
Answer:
{"hour": 9, "minute": 47}
